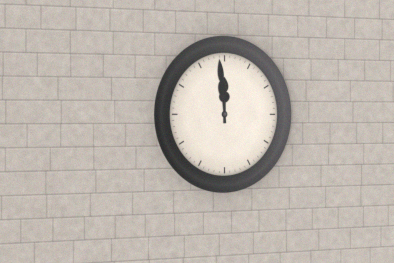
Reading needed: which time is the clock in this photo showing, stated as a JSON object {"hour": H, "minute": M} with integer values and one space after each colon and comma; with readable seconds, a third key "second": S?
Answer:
{"hour": 11, "minute": 59}
